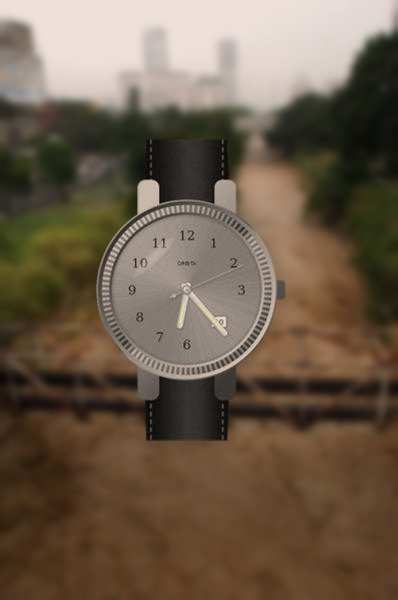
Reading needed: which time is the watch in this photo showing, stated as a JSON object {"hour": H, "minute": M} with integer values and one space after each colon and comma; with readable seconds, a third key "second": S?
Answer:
{"hour": 6, "minute": 23, "second": 11}
